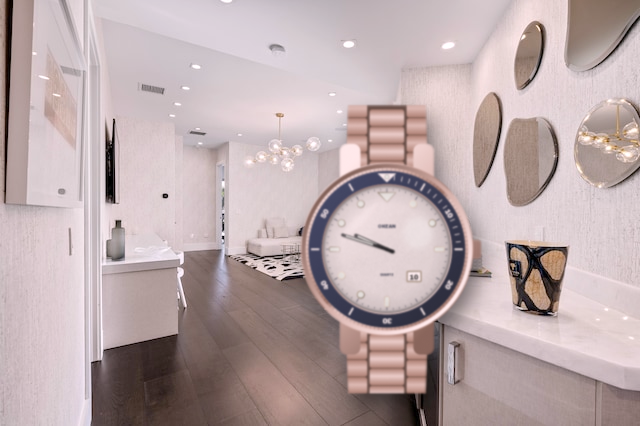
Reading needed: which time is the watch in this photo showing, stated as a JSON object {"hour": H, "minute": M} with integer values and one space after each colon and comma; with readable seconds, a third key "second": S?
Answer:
{"hour": 9, "minute": 48}
